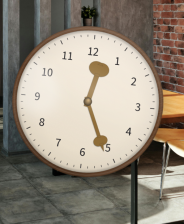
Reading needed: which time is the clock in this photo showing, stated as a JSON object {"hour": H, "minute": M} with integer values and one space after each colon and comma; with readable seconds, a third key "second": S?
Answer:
{"hour": 12, "minute": 26}
